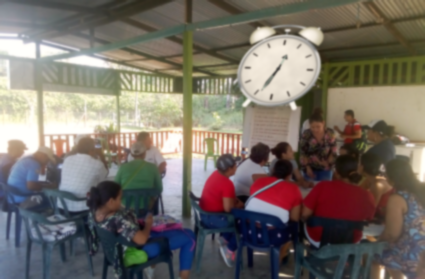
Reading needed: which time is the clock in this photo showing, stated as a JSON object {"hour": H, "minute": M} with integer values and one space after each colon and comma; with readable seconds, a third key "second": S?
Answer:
{"hour": 12, "minute": 34}
